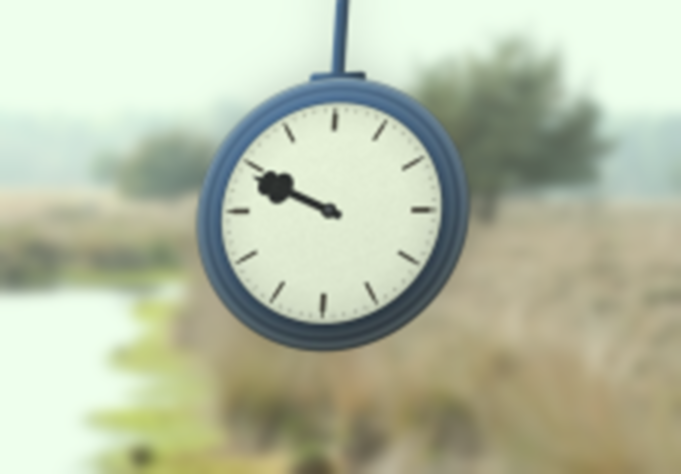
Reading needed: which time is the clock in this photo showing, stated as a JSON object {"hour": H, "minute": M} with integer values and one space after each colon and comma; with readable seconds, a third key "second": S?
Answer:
{"hour": 9, "minute": 49}
